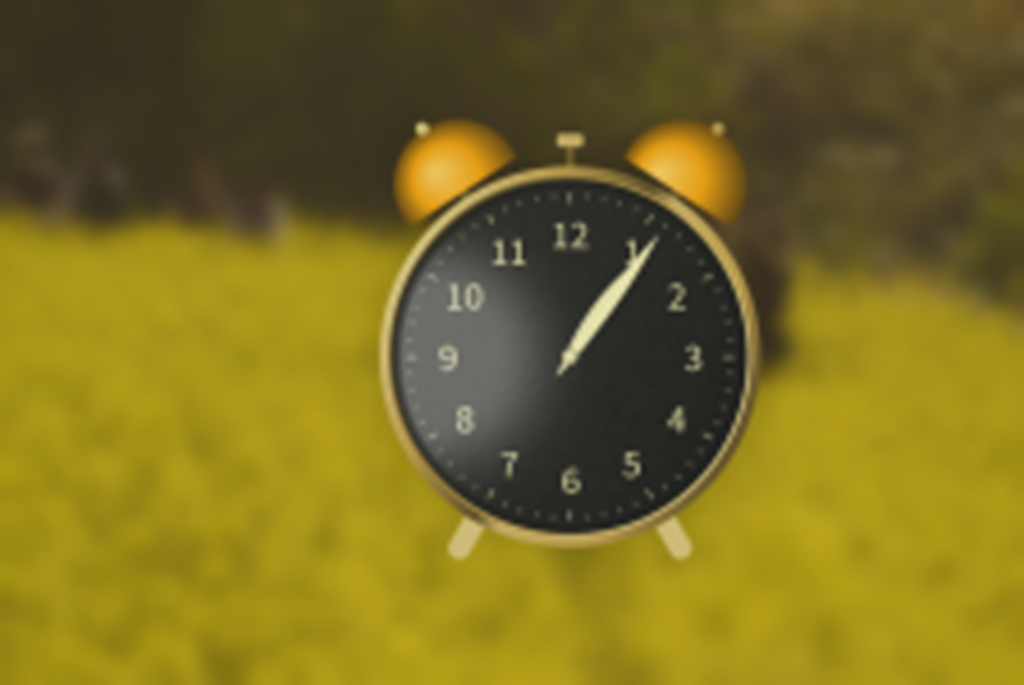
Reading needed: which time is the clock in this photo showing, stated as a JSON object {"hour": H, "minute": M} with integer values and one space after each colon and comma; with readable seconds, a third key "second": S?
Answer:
{"hour": 1, "minute": 6}
